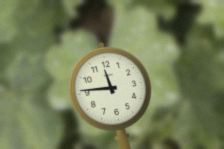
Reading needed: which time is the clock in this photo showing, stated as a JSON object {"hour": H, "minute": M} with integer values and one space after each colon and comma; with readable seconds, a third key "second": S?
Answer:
{"hour": 11, "minute": 46}
